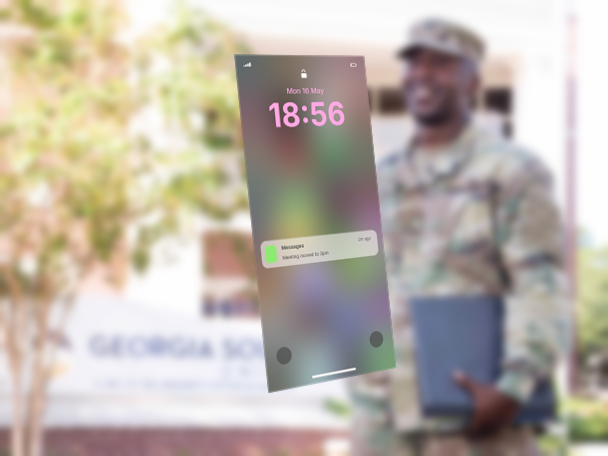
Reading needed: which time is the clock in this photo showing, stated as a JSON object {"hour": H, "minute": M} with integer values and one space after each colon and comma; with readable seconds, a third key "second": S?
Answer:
{"hour": 18, "minute": 56}
